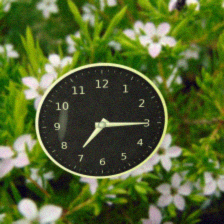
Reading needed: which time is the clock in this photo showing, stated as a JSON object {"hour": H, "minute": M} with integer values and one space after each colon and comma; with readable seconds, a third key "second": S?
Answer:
{"hour": 7, "minute": 15}
